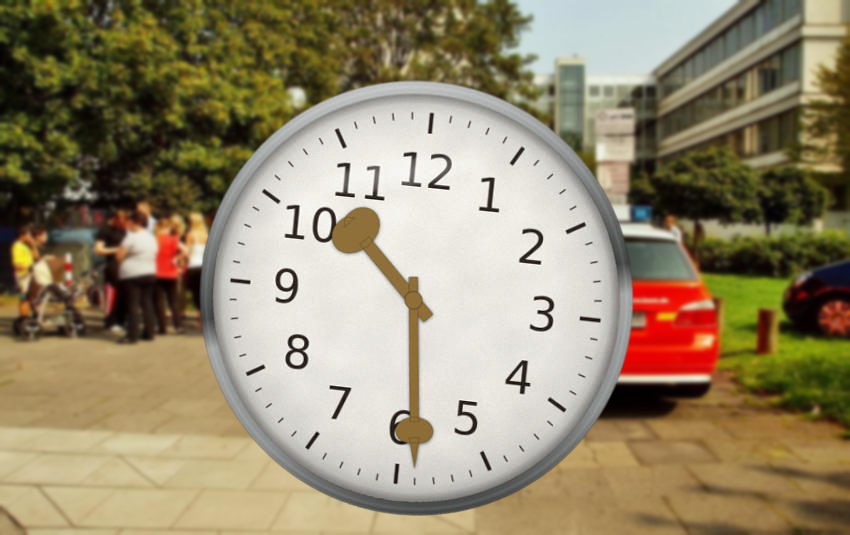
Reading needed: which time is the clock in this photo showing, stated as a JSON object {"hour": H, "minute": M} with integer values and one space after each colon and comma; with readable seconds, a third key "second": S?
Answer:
{"hour": 10, "minute": 29}
